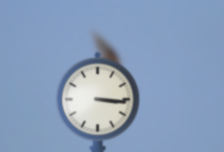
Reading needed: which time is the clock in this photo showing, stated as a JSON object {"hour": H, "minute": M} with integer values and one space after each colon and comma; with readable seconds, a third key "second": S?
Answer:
{"hour": 3, "minute": 16}
